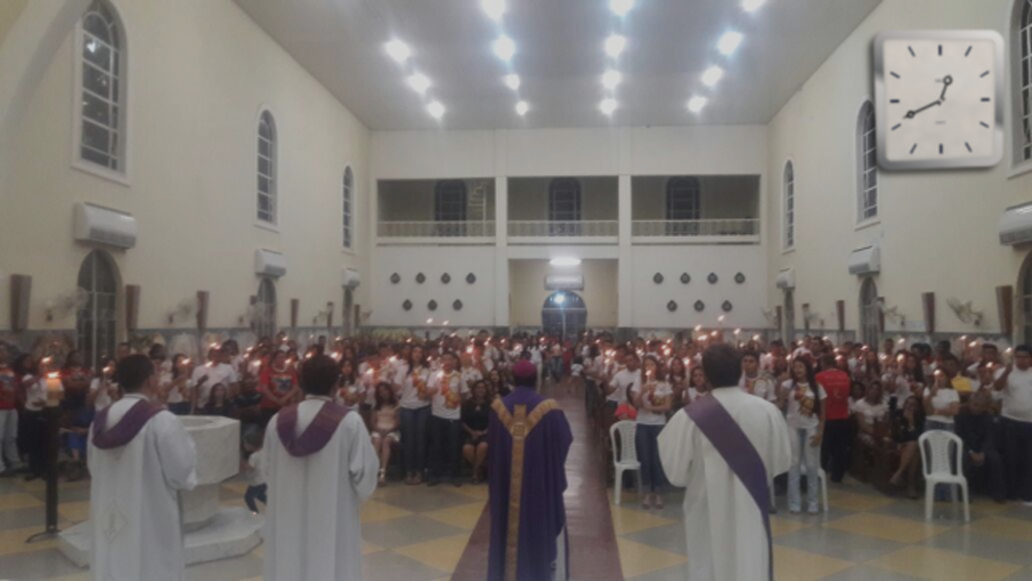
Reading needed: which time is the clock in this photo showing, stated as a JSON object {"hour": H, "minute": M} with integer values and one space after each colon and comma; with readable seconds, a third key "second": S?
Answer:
{"hour": 12, "minute": 41}
